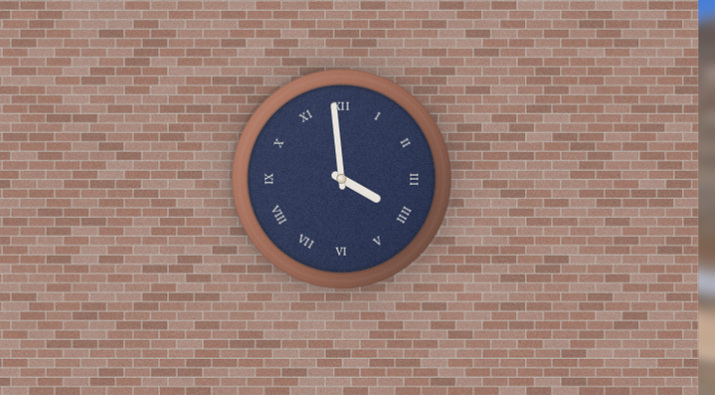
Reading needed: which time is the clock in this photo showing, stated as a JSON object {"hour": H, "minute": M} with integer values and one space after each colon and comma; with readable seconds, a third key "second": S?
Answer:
{"hour": 3, "minute": 59}
